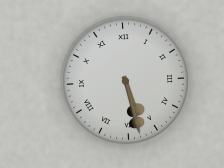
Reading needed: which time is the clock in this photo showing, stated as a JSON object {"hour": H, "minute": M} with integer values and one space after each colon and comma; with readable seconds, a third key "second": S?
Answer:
{"hour": 5, "minute": 28}
